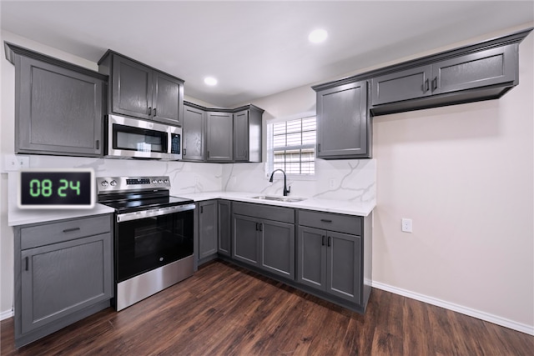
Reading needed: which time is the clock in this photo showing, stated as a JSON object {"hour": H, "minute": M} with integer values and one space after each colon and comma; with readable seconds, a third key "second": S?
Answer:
{"hour": 8, "minute": 24}
